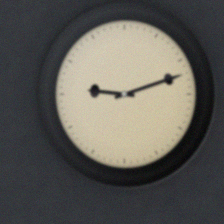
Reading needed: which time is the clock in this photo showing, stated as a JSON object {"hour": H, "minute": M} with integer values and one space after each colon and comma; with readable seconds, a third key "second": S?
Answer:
{"hour": 9, "minute": 12}
